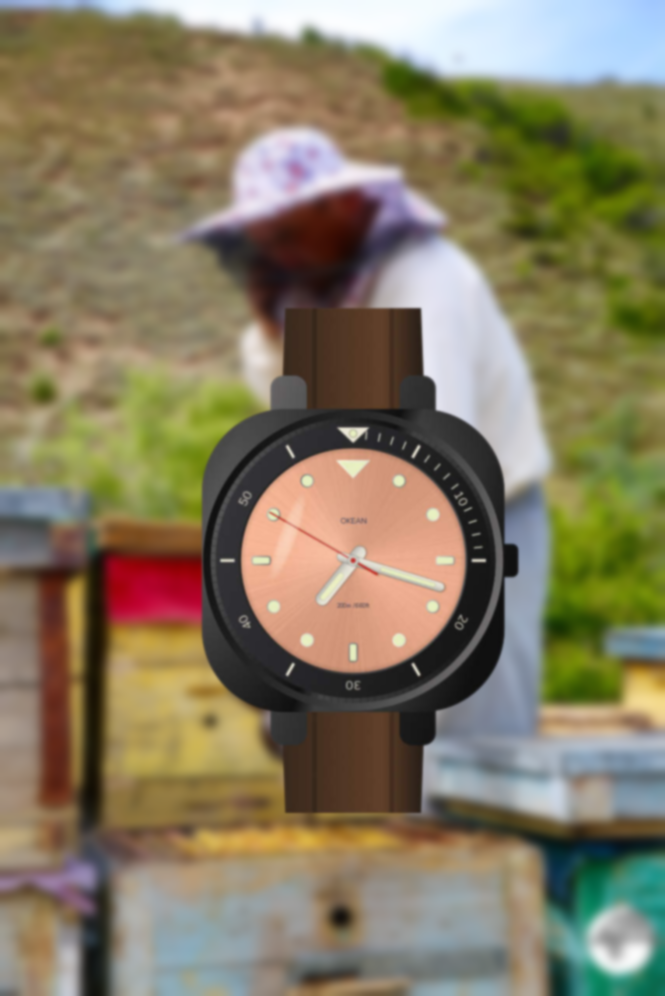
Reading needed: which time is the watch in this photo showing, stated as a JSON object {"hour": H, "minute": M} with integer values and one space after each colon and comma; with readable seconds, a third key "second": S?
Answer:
{"hour": 7, "minute": 17, "second": 50}
